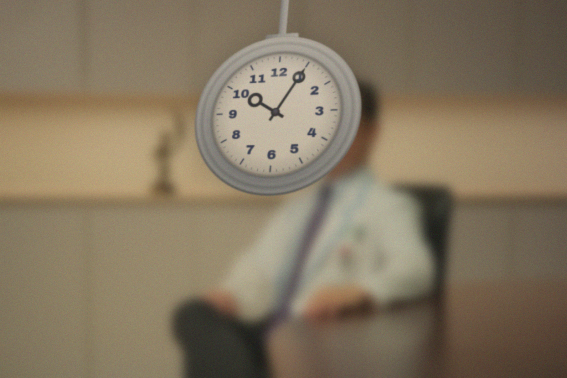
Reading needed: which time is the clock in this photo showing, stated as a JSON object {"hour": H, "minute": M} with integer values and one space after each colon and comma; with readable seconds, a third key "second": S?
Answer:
{"hour": 10, "minute": 5}
